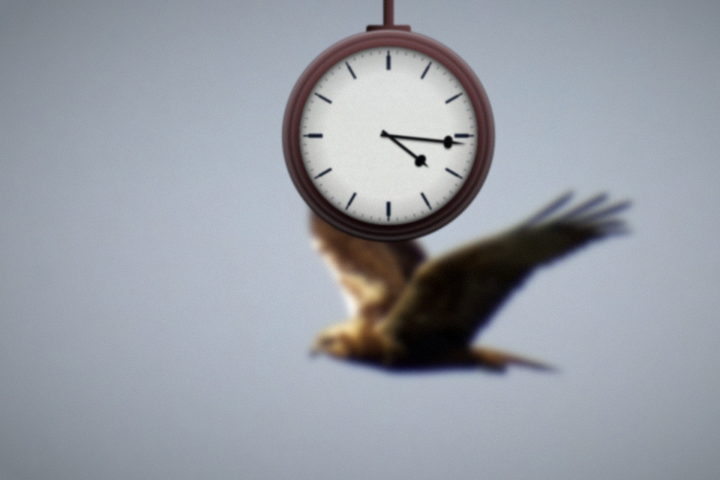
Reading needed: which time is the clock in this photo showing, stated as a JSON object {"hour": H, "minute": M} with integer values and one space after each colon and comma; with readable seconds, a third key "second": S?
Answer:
{"hour": 4, "minute": 16}
